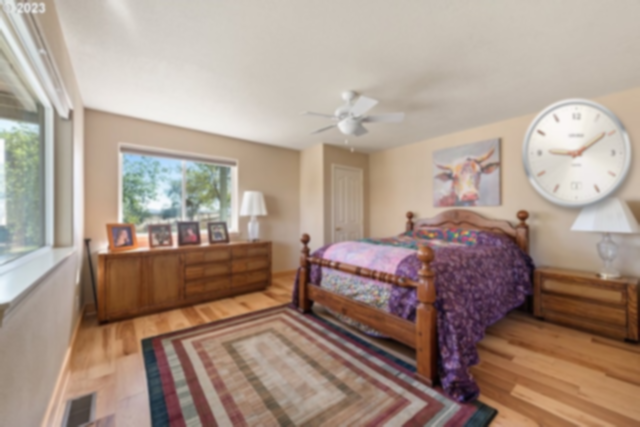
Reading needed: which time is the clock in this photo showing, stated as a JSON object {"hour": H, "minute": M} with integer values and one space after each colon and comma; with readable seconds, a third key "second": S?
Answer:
{"hour": 9, "minute": 9}
